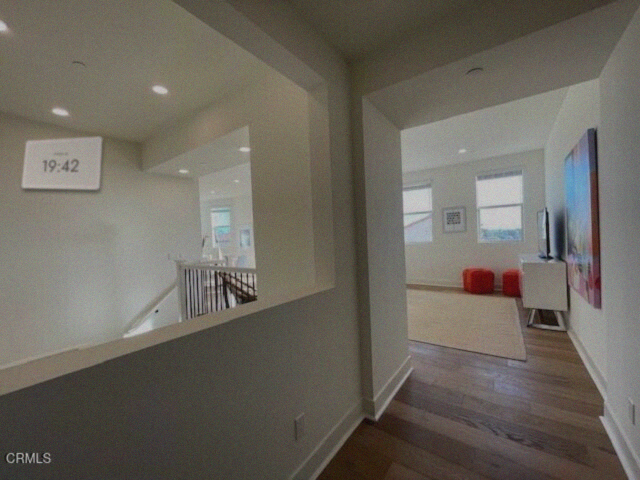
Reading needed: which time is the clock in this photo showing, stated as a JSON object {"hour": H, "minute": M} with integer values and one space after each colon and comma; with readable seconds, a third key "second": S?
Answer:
{"hour": 19, "minute": 42}
